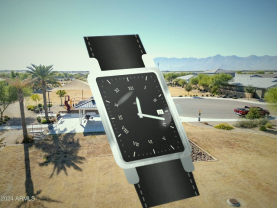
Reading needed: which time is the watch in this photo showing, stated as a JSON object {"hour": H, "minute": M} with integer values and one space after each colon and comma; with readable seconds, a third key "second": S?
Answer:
{"hour": 12, "minute": 18}
